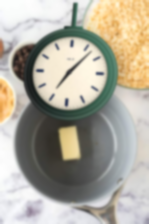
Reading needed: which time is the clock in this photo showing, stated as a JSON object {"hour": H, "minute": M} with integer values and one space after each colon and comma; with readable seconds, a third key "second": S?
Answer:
{"hour": 7, "minute": 7}
